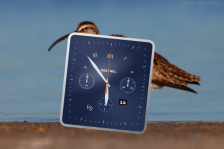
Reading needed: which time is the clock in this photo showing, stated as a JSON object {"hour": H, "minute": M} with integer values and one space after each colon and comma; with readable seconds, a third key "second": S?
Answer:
{"hour": 5, "minute": 53}
